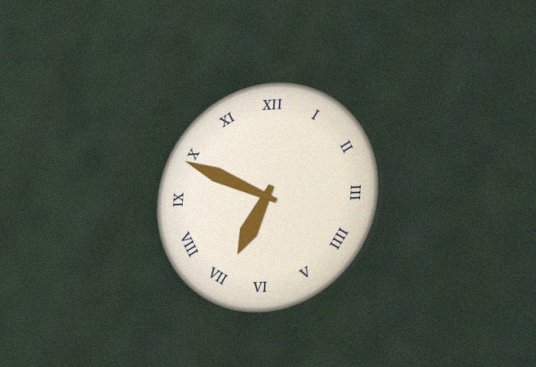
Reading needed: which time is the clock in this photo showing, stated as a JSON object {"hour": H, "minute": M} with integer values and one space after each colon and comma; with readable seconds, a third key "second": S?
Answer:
{"hour": 6, "minute": 49}
